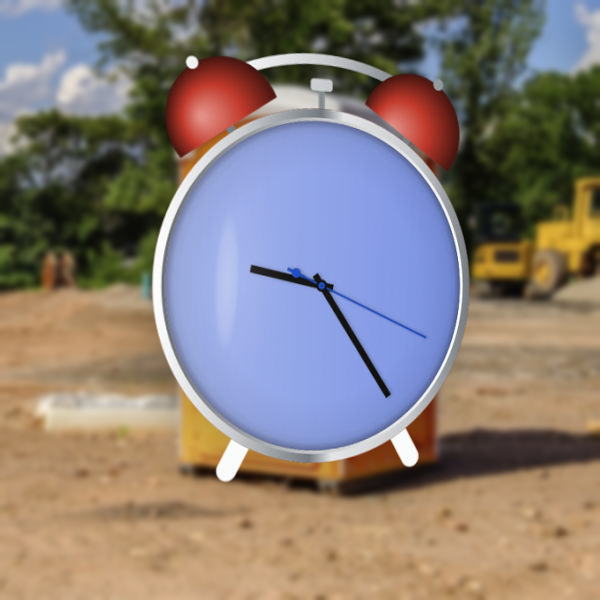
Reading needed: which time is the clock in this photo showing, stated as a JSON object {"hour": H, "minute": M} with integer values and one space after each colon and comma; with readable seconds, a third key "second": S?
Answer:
{"hour": 9, "minute": 24, "second": 19}
